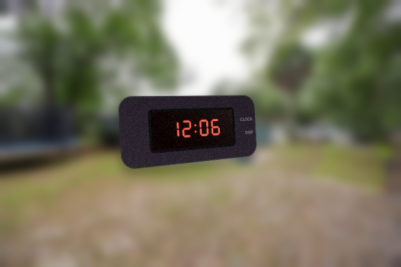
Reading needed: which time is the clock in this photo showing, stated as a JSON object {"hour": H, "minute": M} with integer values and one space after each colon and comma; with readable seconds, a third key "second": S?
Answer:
{"hour": 12, "minute": 6}
